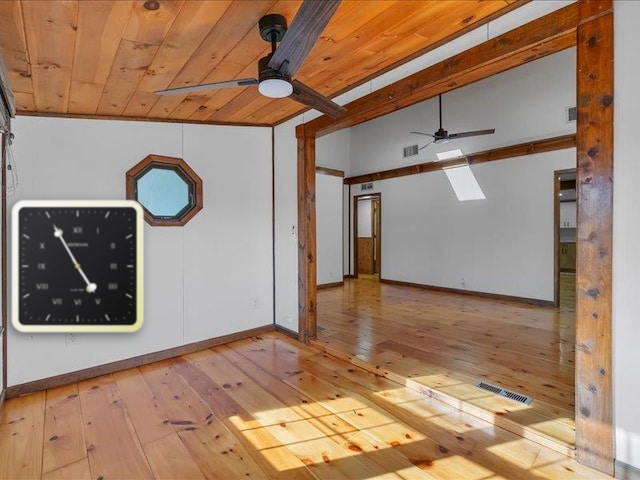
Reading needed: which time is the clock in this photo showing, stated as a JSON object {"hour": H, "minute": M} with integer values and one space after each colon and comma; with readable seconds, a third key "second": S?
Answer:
{"hour": 4, "minute": 55}
